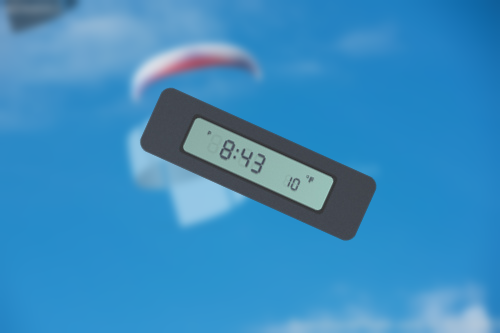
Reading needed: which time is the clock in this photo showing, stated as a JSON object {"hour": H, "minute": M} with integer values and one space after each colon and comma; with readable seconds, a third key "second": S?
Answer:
{"hour": 8, "minute": 43}
